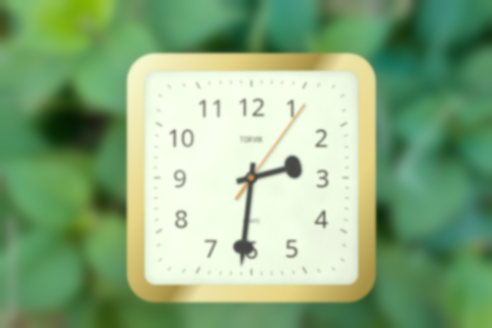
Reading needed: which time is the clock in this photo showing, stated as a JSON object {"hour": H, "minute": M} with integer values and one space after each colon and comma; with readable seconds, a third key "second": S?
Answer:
{"hour": 2, "minute": 31, "second": 6}
